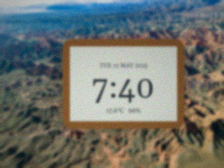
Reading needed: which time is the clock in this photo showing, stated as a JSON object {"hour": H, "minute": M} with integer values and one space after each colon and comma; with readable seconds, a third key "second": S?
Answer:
{"hour": 7, "minute": 40}
